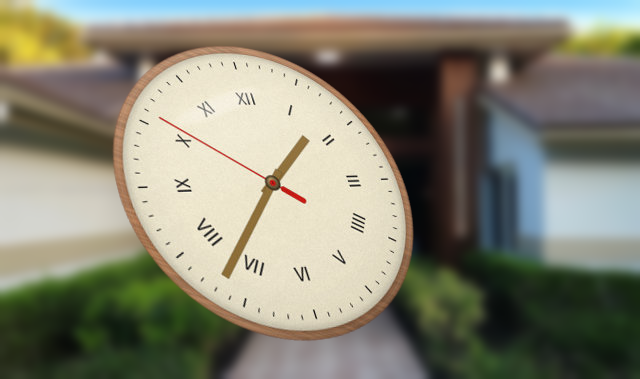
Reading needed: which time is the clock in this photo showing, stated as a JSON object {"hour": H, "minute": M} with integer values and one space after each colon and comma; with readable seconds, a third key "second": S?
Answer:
{"hour": 1, "minute": 36, "second": 51}
